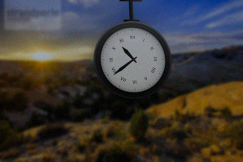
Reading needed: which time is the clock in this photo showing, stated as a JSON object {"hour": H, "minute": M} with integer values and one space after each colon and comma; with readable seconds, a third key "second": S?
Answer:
{"hour": 10, "minute": 39}
